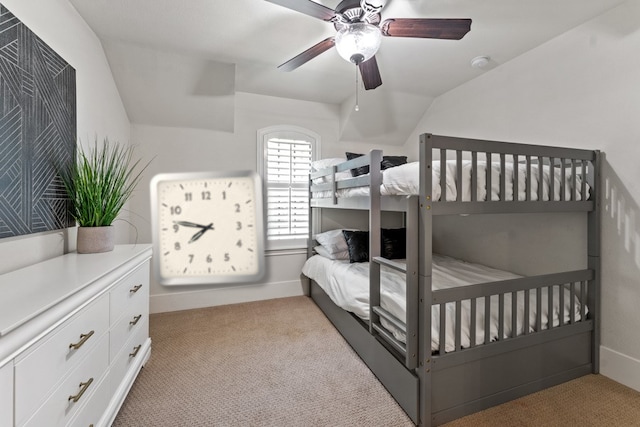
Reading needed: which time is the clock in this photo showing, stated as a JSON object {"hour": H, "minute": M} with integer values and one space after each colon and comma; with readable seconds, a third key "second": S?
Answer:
{"hour": 7, "minute": 47}
